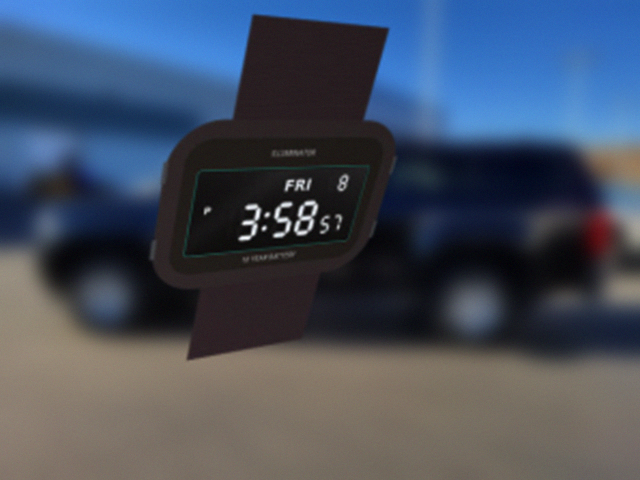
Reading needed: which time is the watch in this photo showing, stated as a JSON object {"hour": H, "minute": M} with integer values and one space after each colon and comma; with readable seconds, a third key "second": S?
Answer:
{"hour": 3, "minute": 58, "second": 57}
